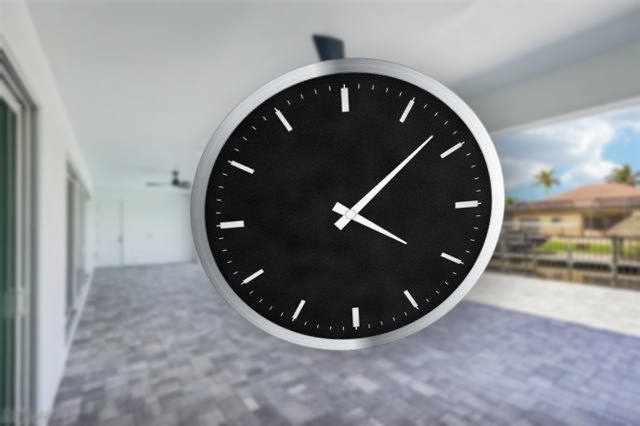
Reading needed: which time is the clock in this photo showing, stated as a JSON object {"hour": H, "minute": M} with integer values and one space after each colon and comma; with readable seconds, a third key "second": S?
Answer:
{"hour": 4, "minute": 8}
